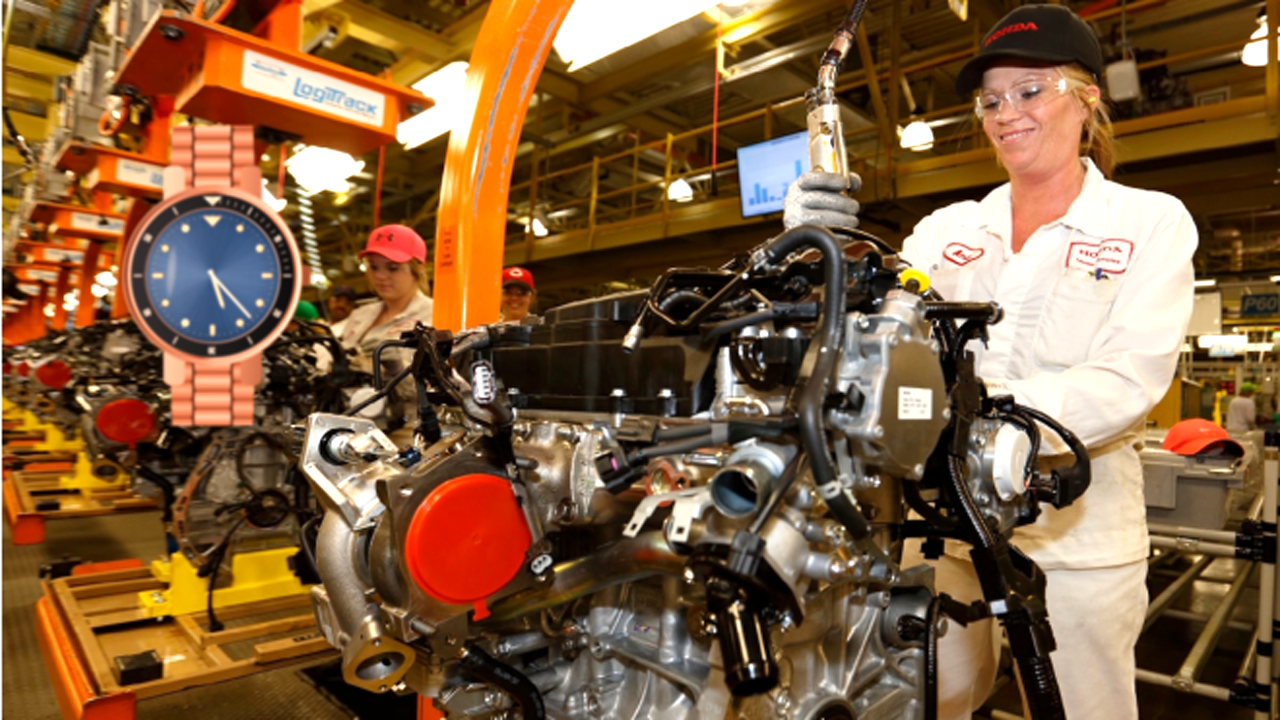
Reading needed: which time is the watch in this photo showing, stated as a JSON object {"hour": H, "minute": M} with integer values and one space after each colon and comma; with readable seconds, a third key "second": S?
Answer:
{"hour": 5, "minute": 23}
